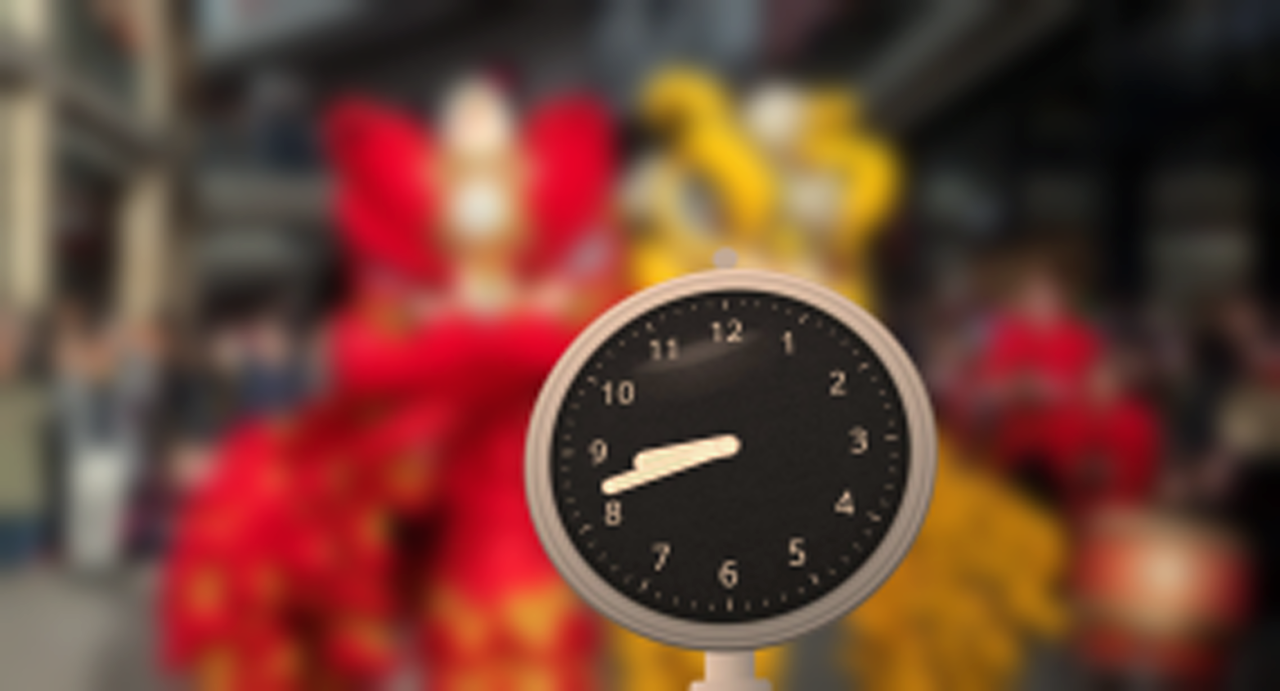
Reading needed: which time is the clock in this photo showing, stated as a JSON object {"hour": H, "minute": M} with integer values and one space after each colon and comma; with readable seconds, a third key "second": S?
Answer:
{"hour": 8, "minute": 42}
